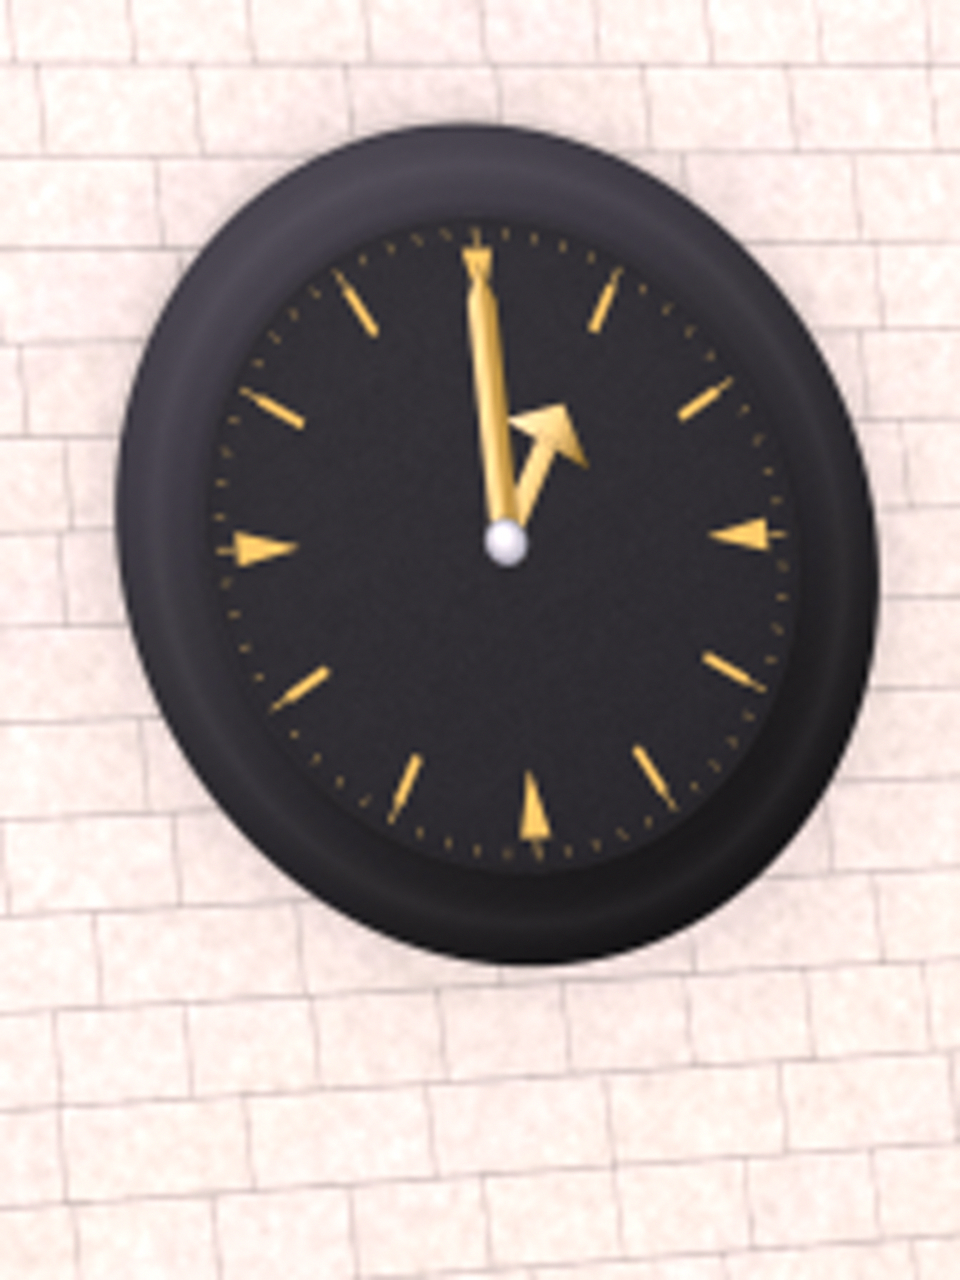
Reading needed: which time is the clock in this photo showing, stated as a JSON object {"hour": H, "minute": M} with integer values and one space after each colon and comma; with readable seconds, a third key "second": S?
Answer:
{"hour": 1, "minute": 0}
